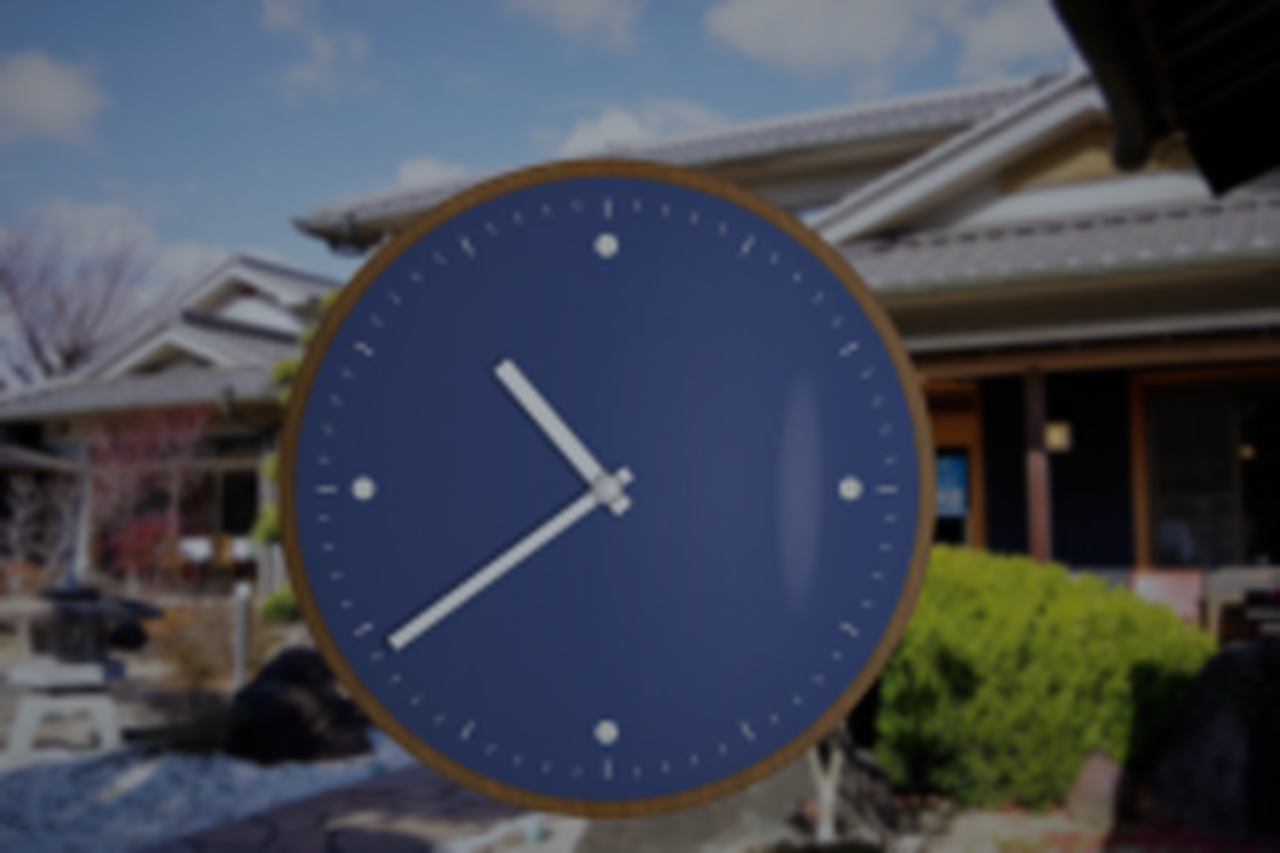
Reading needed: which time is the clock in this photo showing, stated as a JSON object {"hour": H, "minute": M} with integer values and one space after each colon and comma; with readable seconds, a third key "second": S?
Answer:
{"hour": 10, "minute": 39}
